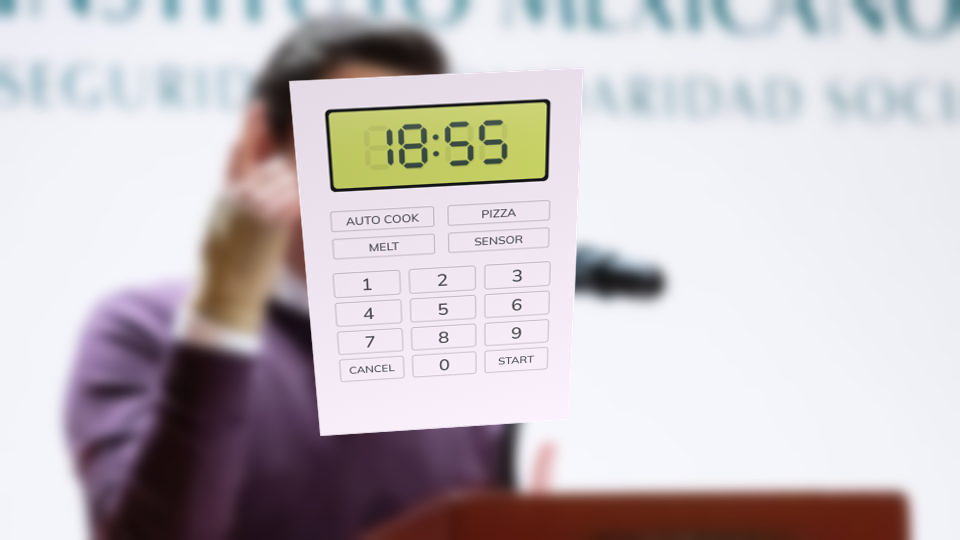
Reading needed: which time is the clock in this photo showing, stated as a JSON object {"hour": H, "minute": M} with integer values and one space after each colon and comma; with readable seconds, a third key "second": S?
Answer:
{"hour": 18, "minute": 55}
